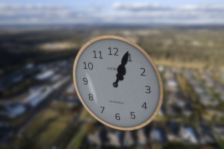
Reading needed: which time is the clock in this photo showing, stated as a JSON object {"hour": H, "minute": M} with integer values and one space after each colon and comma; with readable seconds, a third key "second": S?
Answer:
{"hour": 1, "minute": 4}
